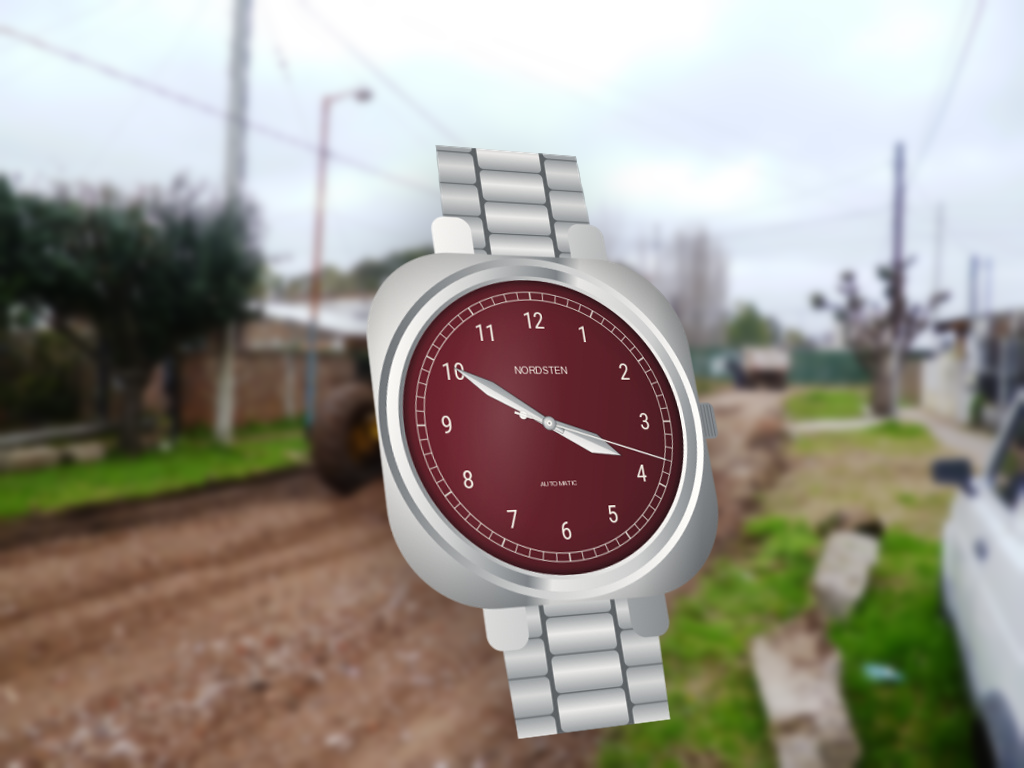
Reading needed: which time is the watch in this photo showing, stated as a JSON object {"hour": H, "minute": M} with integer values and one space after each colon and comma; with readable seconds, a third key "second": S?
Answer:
{"hour": 3, "minute": 50, "second": 18}
